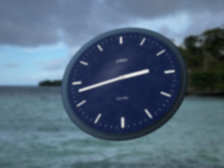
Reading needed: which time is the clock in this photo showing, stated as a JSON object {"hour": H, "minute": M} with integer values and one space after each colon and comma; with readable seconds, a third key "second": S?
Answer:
{"hour": 2, "minute": 43}
